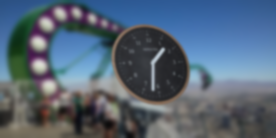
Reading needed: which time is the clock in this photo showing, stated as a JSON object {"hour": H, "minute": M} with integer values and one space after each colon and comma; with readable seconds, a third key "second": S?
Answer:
{"hour": 1, "minute": 32}
